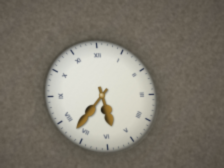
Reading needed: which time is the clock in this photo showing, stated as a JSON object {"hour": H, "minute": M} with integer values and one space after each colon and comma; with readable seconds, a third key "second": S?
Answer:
{"hour": 5, "minute": 37}
